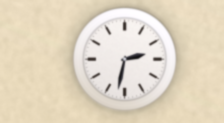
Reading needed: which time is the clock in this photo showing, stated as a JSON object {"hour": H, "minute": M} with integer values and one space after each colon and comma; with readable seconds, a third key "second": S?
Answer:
{"hour": 2, "minute": 32}
